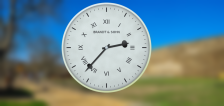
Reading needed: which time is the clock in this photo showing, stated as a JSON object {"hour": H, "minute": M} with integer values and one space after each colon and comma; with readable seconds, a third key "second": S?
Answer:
{"hour": 2, "minute": 37}
